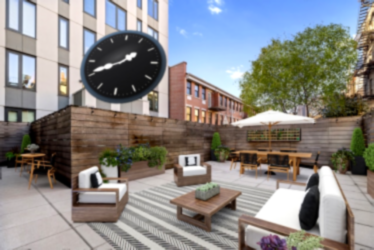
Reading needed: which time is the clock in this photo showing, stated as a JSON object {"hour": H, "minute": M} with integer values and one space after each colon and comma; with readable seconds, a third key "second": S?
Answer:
{"hour": 1, "minute": 41}
